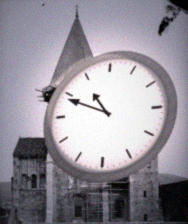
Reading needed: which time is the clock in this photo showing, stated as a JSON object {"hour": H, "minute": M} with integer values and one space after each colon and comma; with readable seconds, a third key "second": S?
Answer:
{"hour": 10, "minute": 49}
